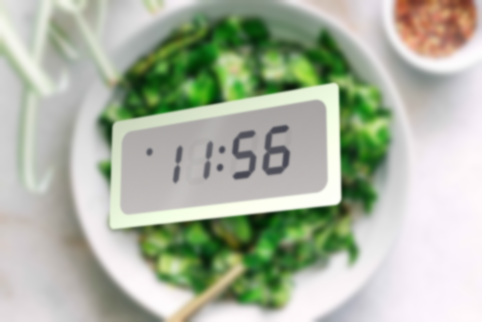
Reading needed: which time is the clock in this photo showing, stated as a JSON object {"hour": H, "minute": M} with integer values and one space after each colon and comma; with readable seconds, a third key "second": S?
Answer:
{"hour": 11, "minute": 56}
